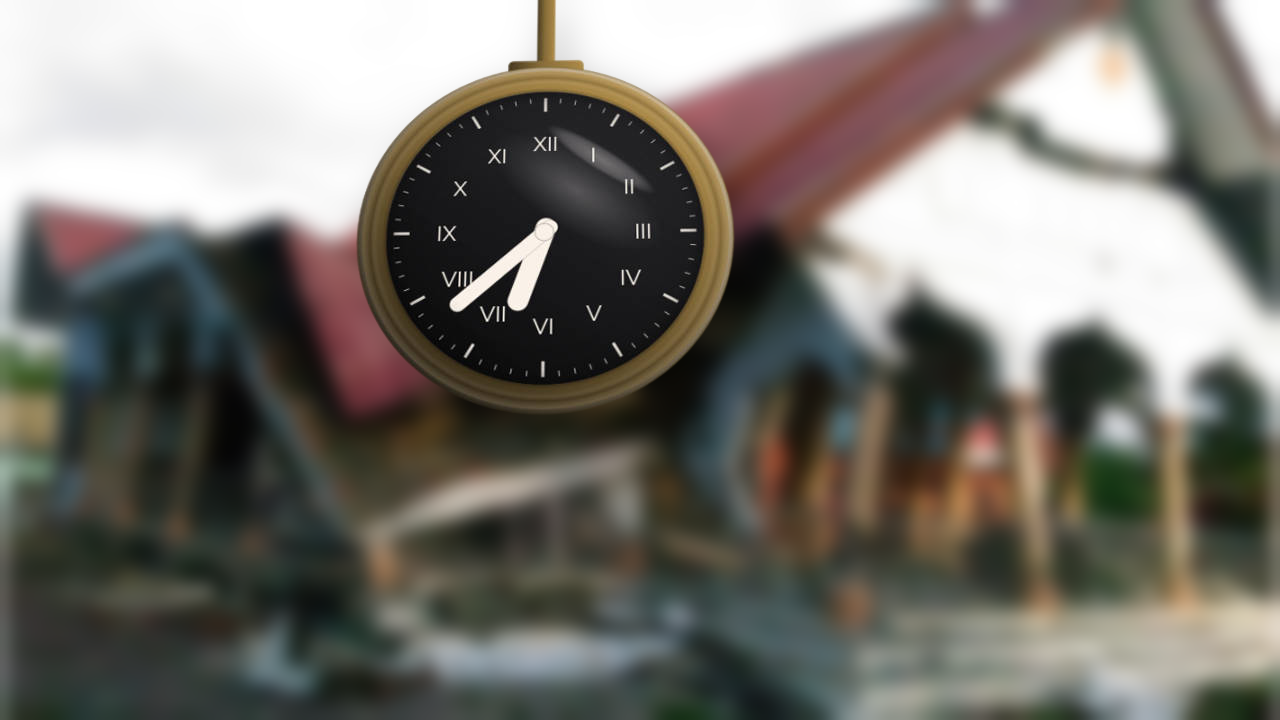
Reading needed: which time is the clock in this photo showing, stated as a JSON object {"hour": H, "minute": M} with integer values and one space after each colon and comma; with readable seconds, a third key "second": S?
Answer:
{"hour": 6, "minute": 38}
